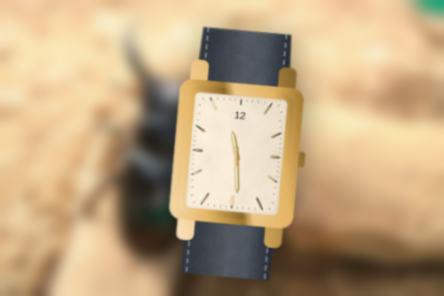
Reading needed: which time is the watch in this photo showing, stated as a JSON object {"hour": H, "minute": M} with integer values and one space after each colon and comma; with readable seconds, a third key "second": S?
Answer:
{"hour": 11, "minute": 29}
